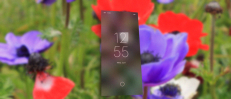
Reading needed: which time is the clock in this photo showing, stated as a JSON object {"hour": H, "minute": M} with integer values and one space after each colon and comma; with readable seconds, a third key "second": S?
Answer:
{"hour": 12, "minute": 55}
